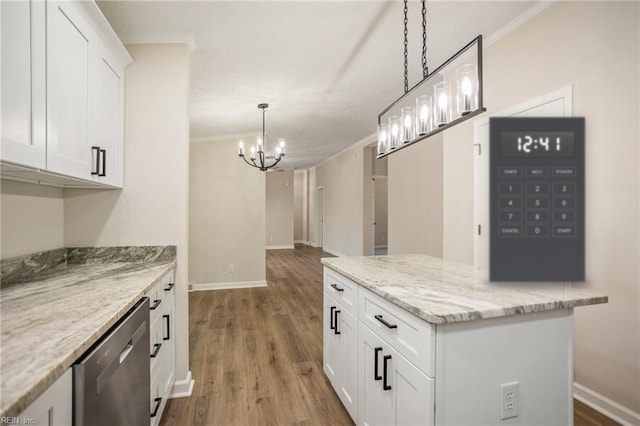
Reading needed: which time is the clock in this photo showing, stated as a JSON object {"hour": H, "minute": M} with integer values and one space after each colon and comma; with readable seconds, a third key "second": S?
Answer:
{"hour": 12, "minute": 41}
